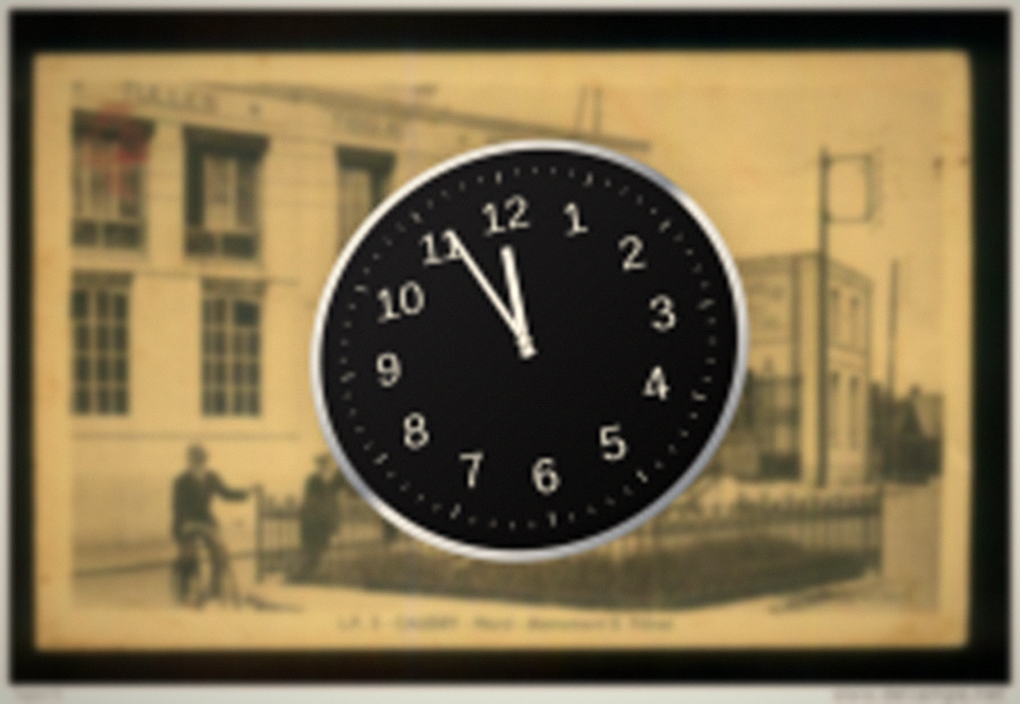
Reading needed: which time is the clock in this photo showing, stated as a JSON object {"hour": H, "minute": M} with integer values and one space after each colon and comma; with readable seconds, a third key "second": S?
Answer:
{"hour": 11, "minute": 56}
